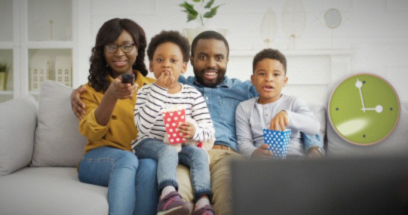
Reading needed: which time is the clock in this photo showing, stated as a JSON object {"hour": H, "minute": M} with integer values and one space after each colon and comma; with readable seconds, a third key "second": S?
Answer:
{"hour": 2, "minute": 58}
